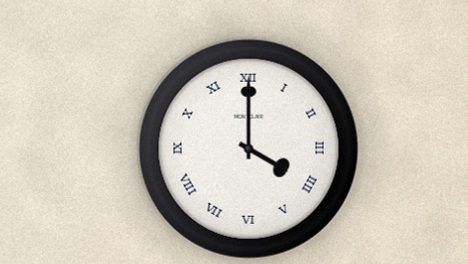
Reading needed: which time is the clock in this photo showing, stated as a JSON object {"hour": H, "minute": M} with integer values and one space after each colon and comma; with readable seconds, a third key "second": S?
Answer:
{"hour": 4, "minute": 0}
